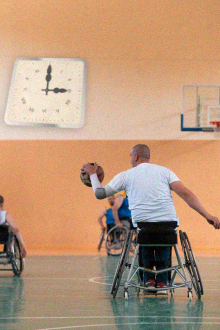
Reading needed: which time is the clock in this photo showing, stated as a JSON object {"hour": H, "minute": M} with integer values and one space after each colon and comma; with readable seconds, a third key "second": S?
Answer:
{"hour": 3, "minute": 0}
